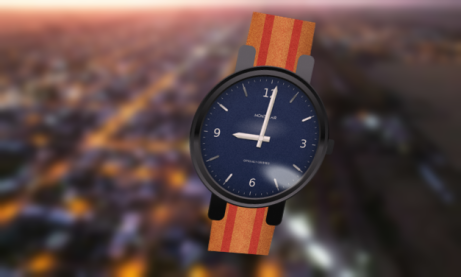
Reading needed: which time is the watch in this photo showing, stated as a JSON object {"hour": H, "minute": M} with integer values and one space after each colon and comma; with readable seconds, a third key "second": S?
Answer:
{"hour": 9, "minute": 1}
